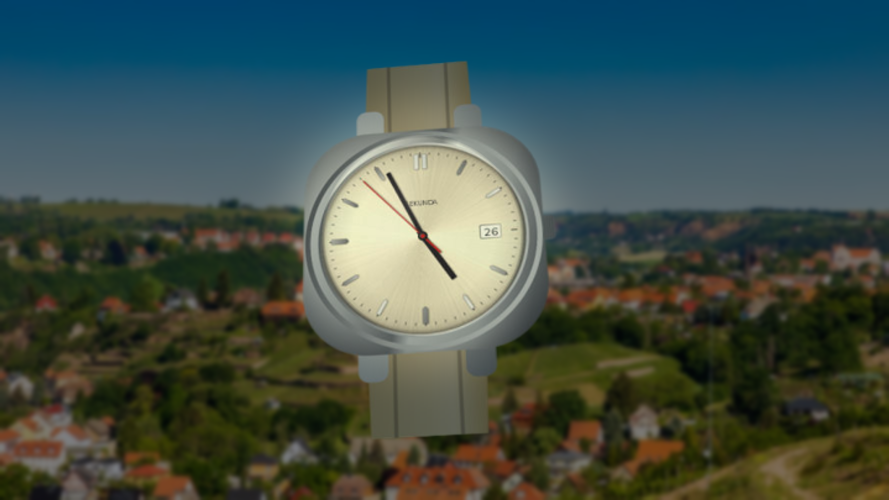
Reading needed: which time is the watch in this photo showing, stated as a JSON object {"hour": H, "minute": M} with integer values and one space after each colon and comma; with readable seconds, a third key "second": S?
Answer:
{"hour": 4, "minute": 55, "second": 53}
